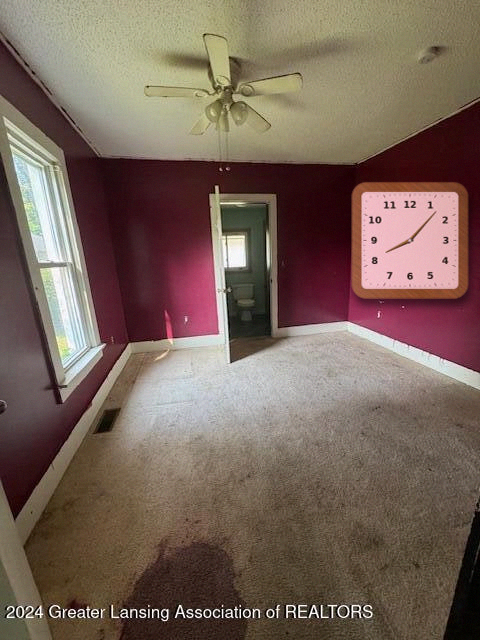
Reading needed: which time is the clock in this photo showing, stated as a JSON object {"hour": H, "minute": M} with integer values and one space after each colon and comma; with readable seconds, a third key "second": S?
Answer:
{"hour": 8, "minute": 7}
